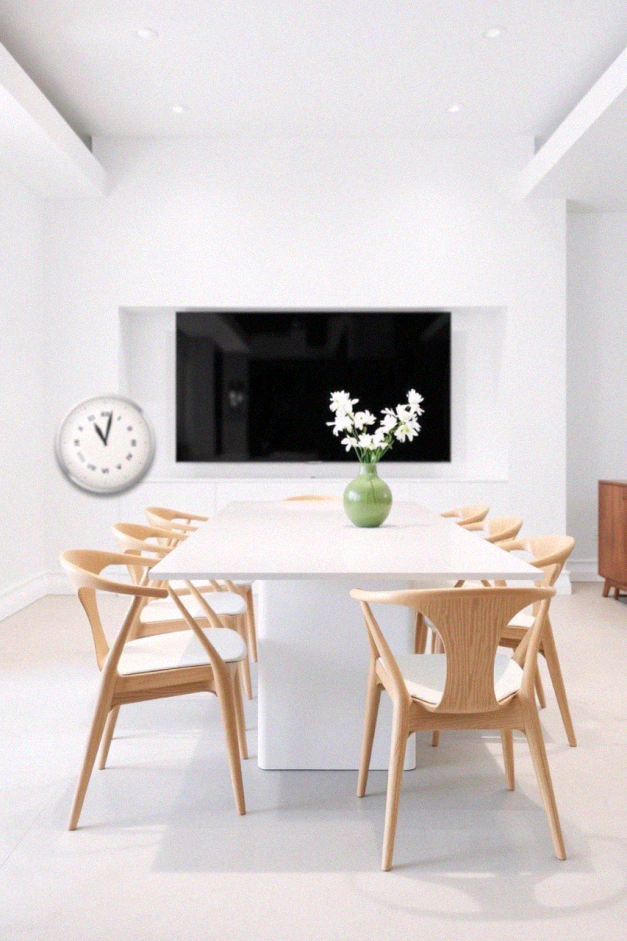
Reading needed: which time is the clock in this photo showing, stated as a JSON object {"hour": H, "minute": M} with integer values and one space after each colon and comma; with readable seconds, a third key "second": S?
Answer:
{"hour": 11, "minute": 2}
